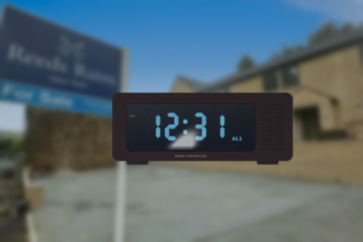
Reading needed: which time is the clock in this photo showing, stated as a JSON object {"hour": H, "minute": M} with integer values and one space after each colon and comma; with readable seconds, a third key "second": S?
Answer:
{"hour": 12, "minute": 31}
